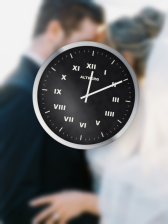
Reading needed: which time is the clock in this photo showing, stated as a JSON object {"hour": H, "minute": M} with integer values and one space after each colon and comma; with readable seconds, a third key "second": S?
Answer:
{"hour": 12, "minute": 10}
